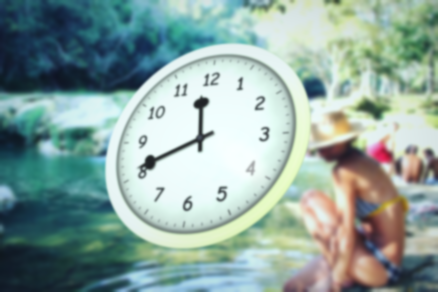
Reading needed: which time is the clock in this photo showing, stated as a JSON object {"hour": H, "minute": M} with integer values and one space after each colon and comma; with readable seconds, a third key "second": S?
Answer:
{"hour": 11, "minute": 41}
